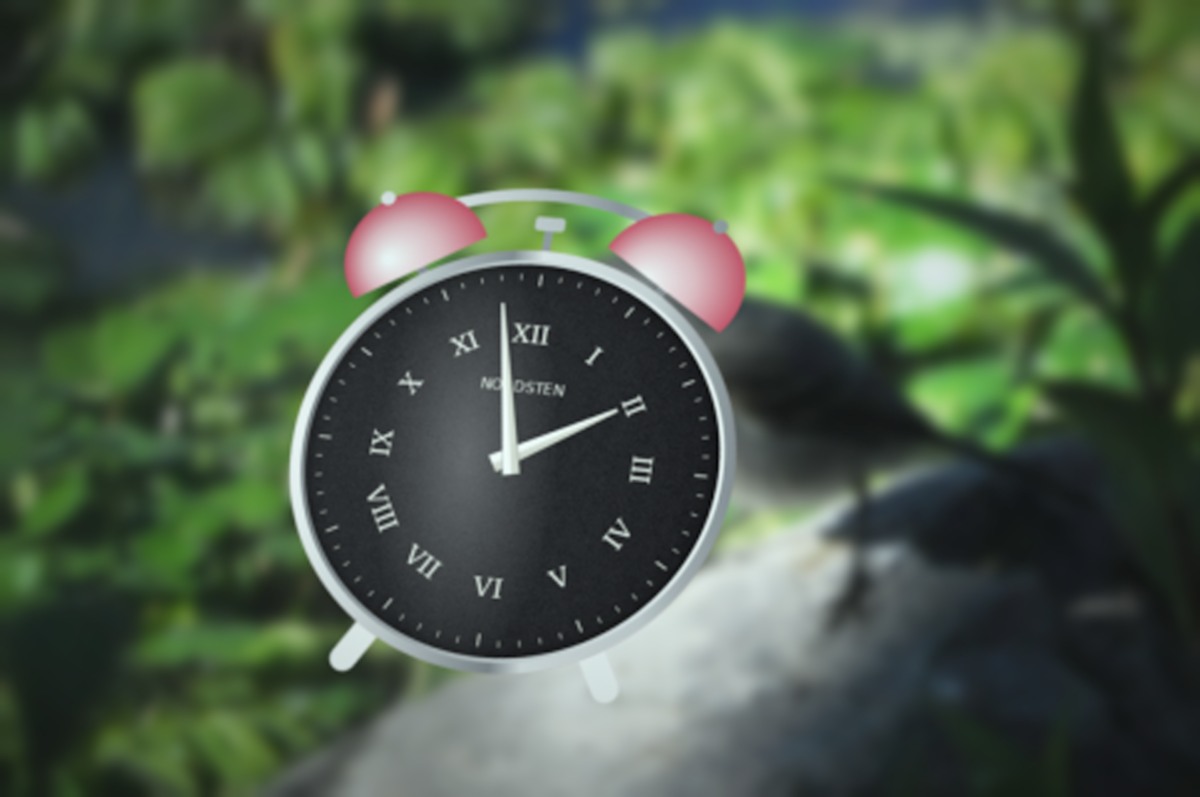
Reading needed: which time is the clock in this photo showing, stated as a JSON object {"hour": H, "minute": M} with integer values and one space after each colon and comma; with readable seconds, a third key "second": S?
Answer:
{"hour": 1, "minute": 58}
